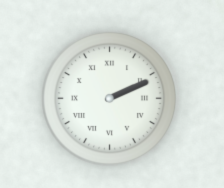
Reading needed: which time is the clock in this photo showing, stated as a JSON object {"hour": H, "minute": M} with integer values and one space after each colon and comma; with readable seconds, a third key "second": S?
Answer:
{"hour": 2, "minute": 11}
